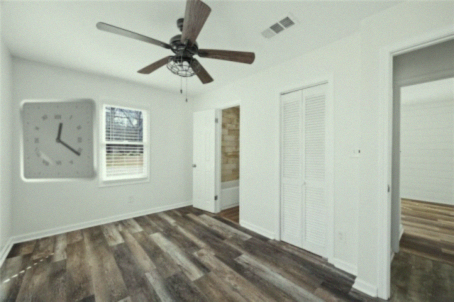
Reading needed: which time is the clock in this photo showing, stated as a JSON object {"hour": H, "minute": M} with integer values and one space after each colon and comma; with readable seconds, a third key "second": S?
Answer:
{"hour": 12, "minute": 21}
